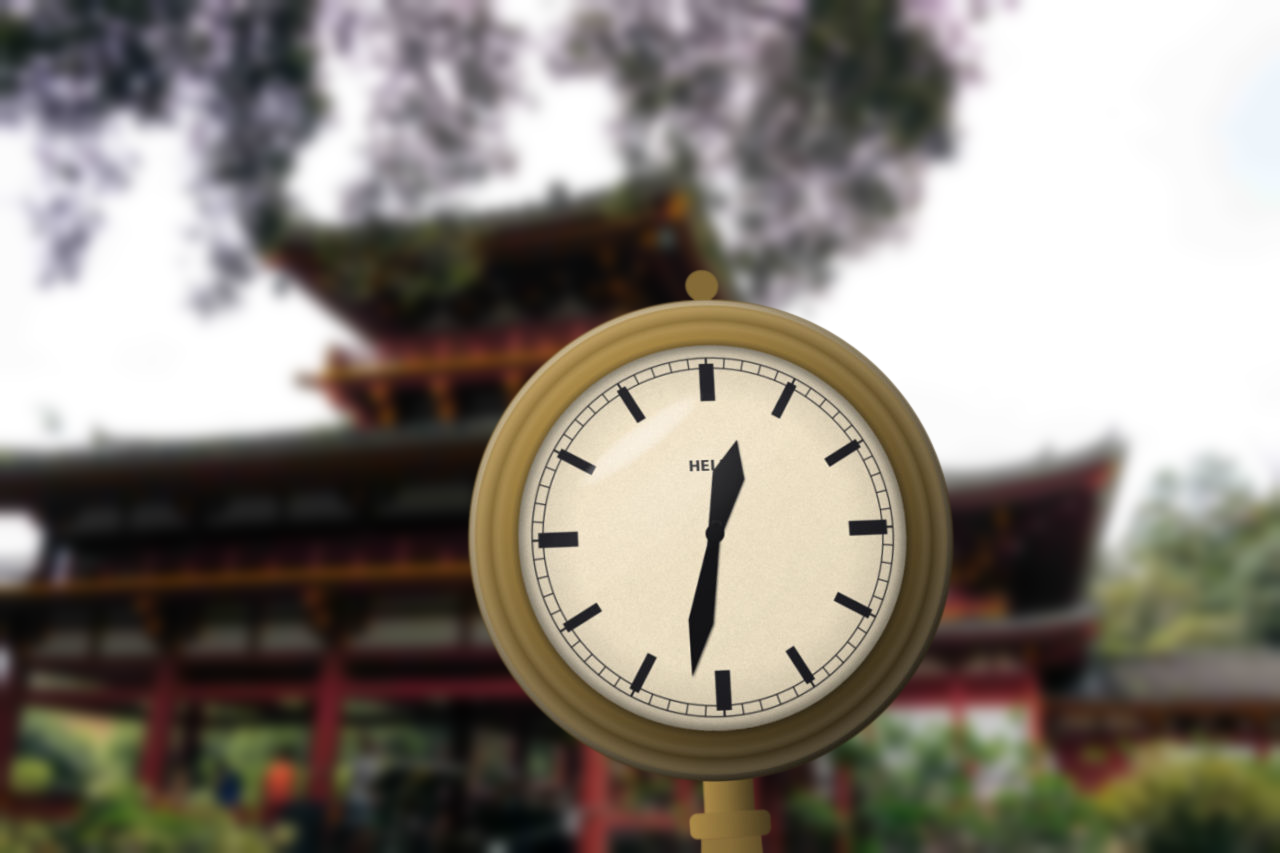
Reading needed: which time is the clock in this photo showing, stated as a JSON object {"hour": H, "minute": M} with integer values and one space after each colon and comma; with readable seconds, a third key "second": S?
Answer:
{"hour": 12, "minute": 32}
